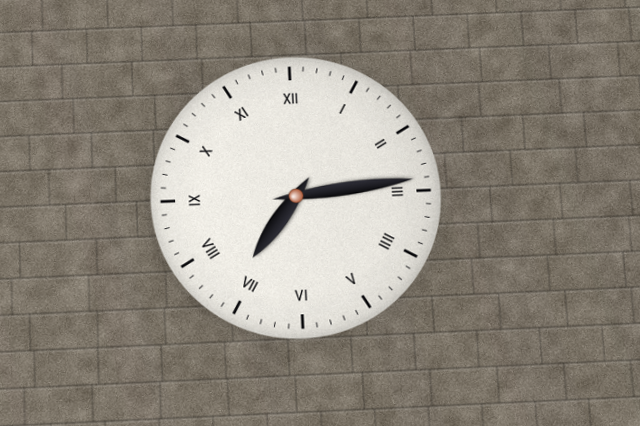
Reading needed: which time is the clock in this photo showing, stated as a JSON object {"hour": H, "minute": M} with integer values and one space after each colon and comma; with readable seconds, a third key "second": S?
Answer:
{"hour": 7, "minute": 14}
